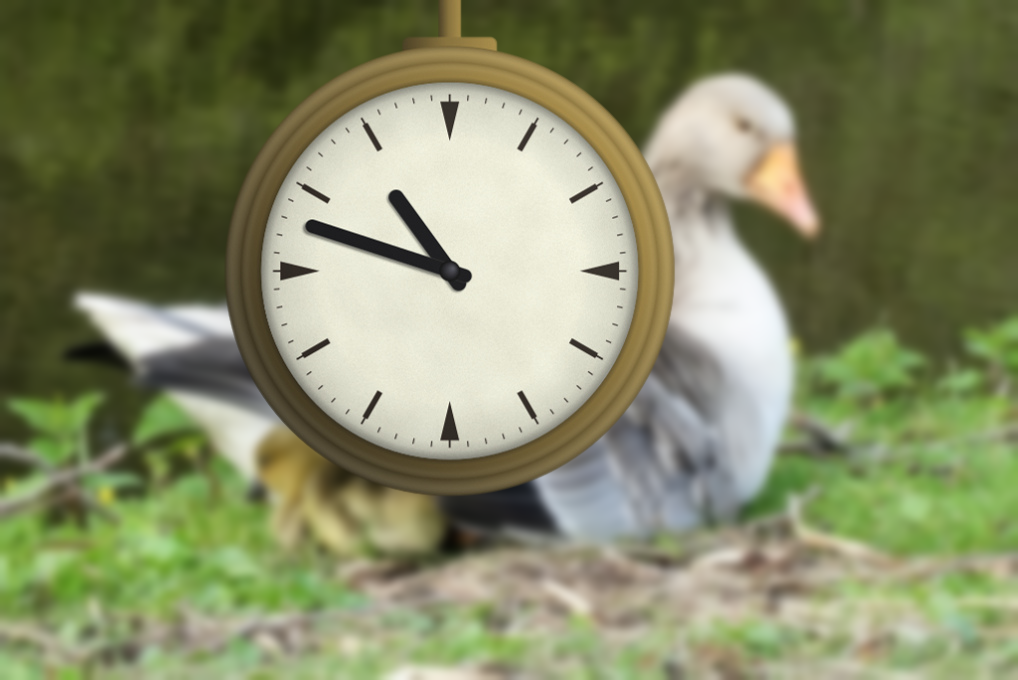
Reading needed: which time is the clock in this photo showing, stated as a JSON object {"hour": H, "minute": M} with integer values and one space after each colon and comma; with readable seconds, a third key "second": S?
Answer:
{"hour": 10, "minute": 48}
